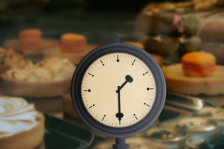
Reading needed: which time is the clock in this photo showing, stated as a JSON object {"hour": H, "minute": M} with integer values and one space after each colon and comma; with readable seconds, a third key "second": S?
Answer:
{"hour": 1, "minute": 30}
